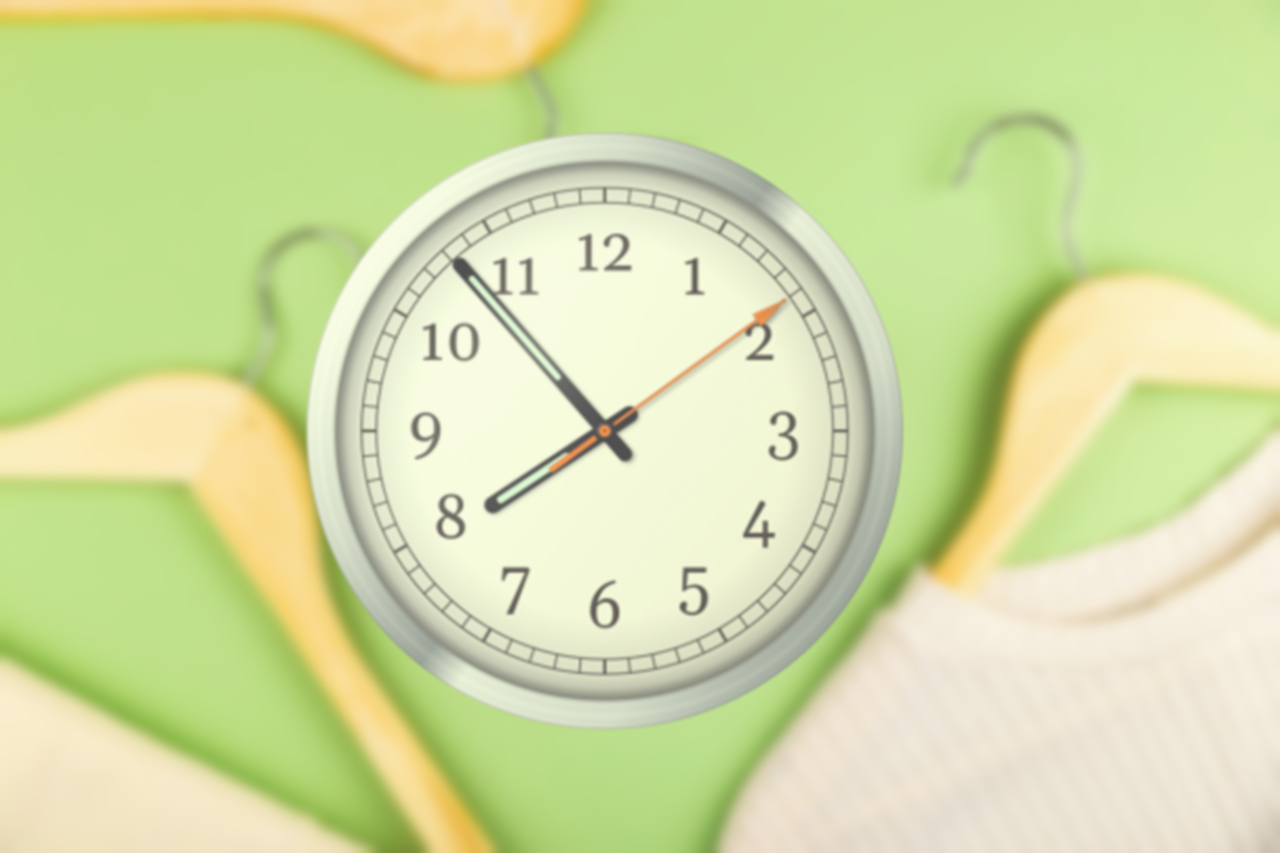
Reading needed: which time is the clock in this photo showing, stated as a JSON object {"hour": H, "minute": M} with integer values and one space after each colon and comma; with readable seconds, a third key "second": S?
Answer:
{"hour": 7, "minute": 53, "second": 9}
